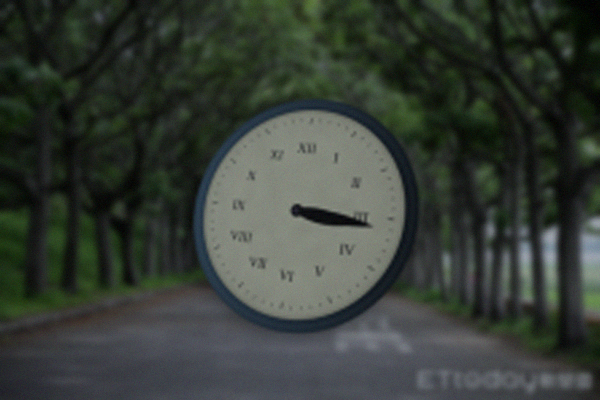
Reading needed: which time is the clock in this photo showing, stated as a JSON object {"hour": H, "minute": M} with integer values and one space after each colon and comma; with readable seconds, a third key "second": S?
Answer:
{"hour": 3, "minute": 16}
